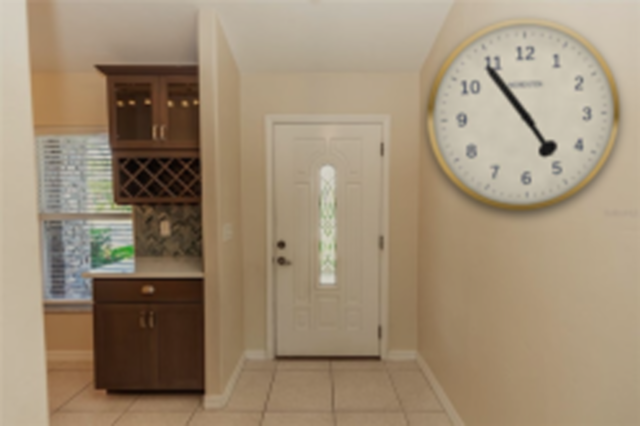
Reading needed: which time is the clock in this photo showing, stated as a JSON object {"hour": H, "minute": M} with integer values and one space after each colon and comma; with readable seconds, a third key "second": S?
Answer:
{"hour": 4, "minute": 54}
